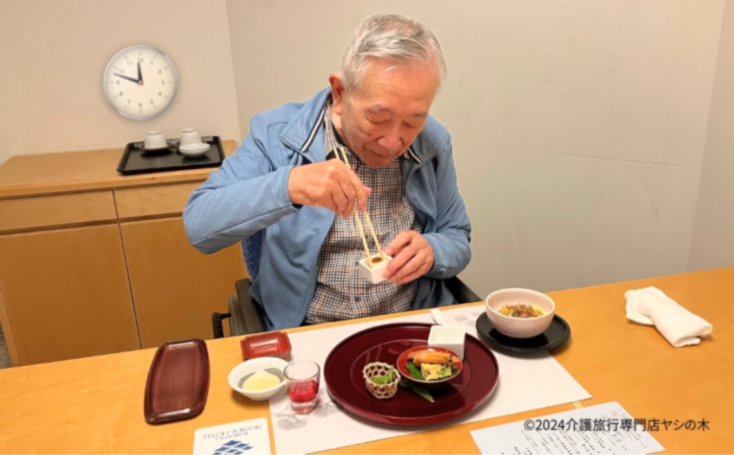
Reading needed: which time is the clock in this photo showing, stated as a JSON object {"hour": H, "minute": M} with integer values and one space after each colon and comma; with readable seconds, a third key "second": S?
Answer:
{"hour": 11, "minute": 48}
